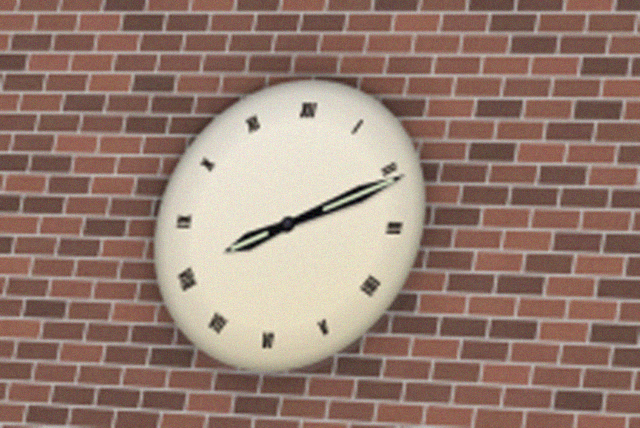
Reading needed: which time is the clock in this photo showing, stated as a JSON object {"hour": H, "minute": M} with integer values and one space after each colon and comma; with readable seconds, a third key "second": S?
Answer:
{"hour": 8, "minute": 11}
